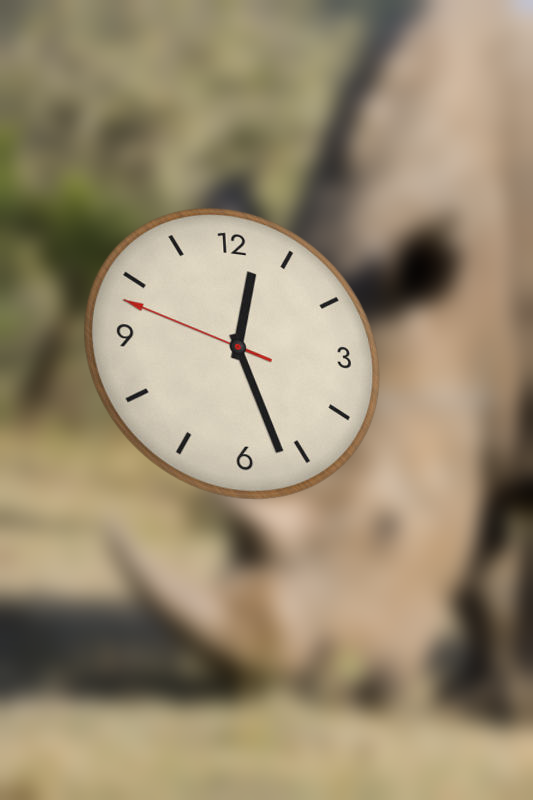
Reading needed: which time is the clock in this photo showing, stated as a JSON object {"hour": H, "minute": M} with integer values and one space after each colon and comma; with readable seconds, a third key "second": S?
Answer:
{"hour": 12, "minute": 26, "second": 48}
